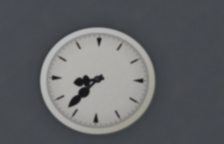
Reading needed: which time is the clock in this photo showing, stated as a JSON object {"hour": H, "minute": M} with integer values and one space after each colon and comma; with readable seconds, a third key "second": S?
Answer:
{"hour": 8, "minute": 37}
